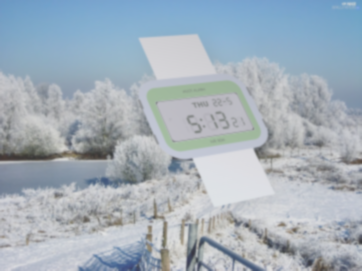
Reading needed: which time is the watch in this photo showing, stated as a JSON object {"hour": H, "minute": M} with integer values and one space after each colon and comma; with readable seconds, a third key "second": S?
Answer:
{"hour": 5, "minute": 13}
